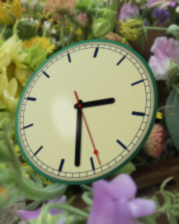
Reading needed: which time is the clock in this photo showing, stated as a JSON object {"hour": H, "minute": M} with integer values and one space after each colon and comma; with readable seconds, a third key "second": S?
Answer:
{"hour": 2, "minute": 27, "second": 24}
